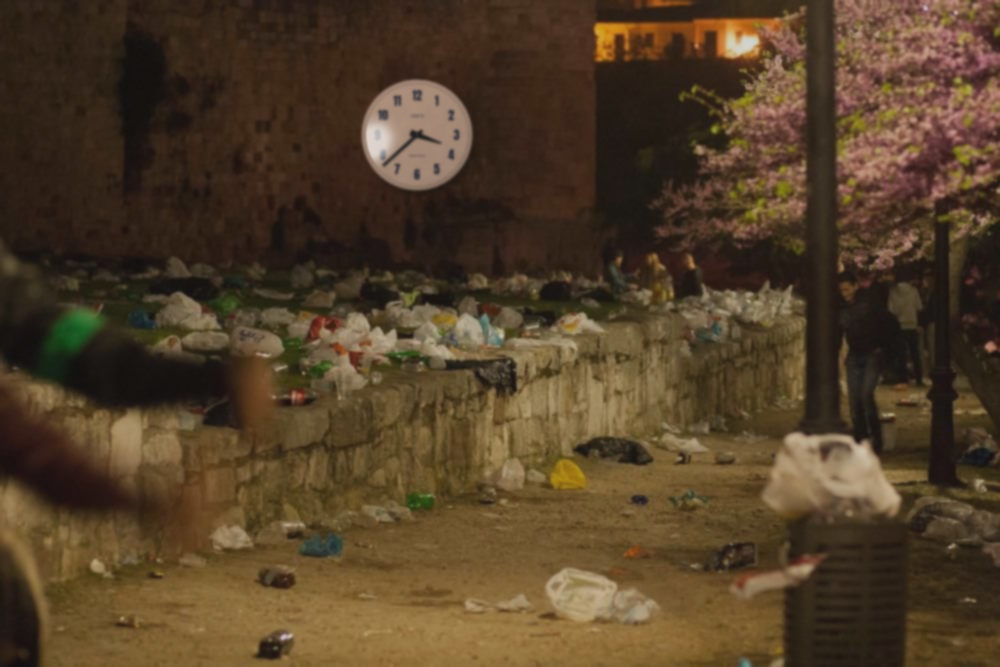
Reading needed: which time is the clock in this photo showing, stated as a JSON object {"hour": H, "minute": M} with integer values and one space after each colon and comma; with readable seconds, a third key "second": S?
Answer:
{"hour": 3, "minute": 38}
